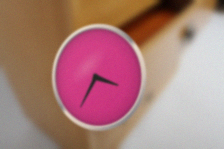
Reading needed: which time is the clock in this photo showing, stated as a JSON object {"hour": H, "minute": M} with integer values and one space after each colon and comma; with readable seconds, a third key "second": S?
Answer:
{"hour": 3, "minute": 35}
